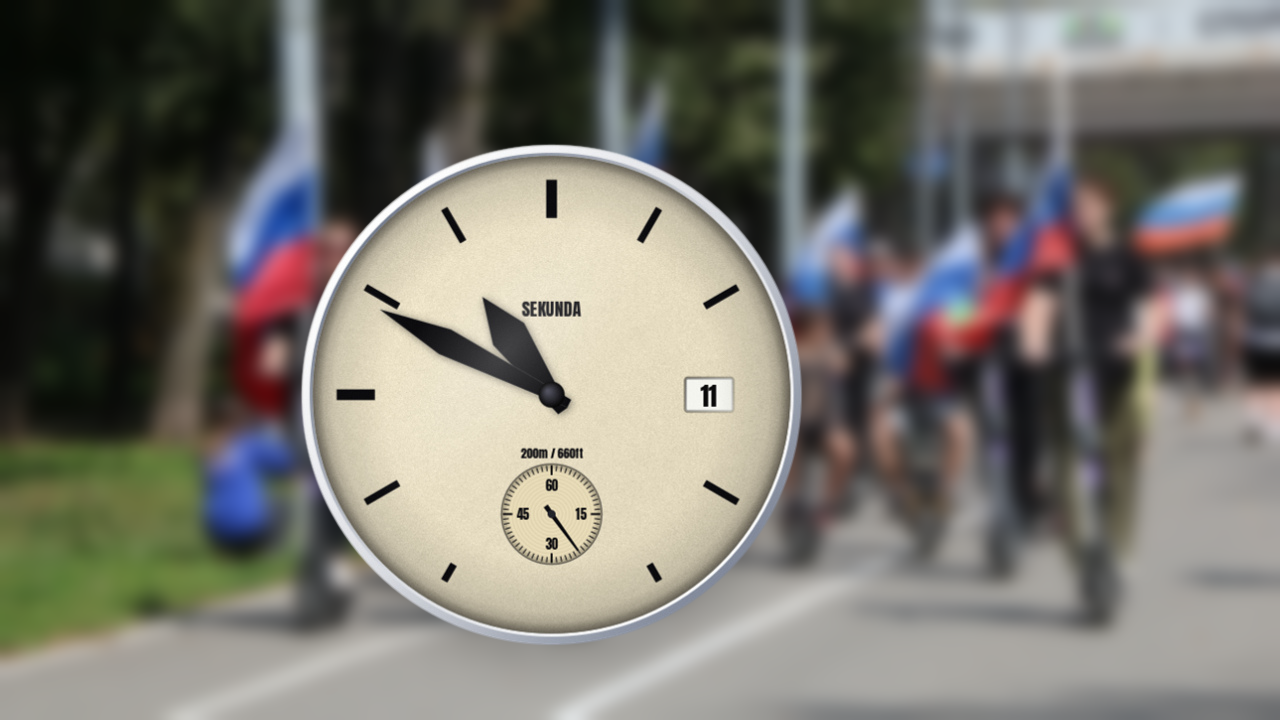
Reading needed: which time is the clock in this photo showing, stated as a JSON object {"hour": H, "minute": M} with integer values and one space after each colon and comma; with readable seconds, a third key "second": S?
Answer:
{"hour": 10, "minute": 49, "second": 24}
